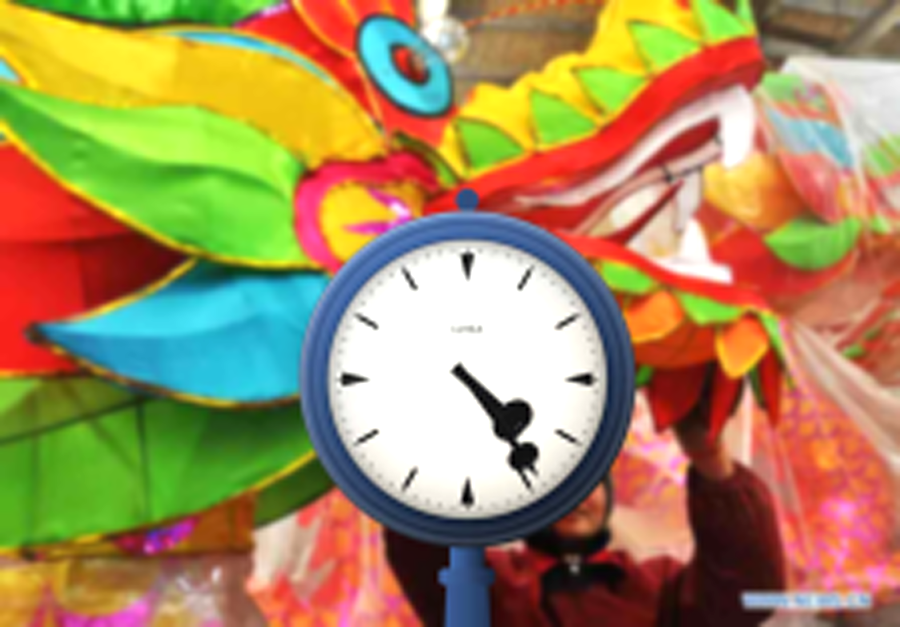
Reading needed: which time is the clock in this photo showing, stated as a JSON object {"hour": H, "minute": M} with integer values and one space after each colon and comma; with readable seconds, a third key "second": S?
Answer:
{"hour": 4, "minute": 24}
